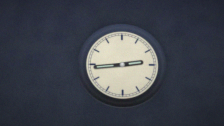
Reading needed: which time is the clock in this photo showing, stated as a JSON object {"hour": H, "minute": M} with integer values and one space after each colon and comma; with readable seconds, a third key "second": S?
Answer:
{"hour": 2, "minute": 44}
